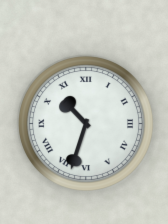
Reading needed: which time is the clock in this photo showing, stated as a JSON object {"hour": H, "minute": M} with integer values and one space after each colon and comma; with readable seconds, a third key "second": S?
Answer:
{"hour": 10, "minute": 33}
